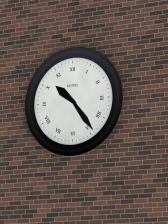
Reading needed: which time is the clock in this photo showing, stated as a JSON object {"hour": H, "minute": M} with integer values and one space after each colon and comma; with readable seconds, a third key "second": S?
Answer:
{"hour": 10, "minute": 24}
